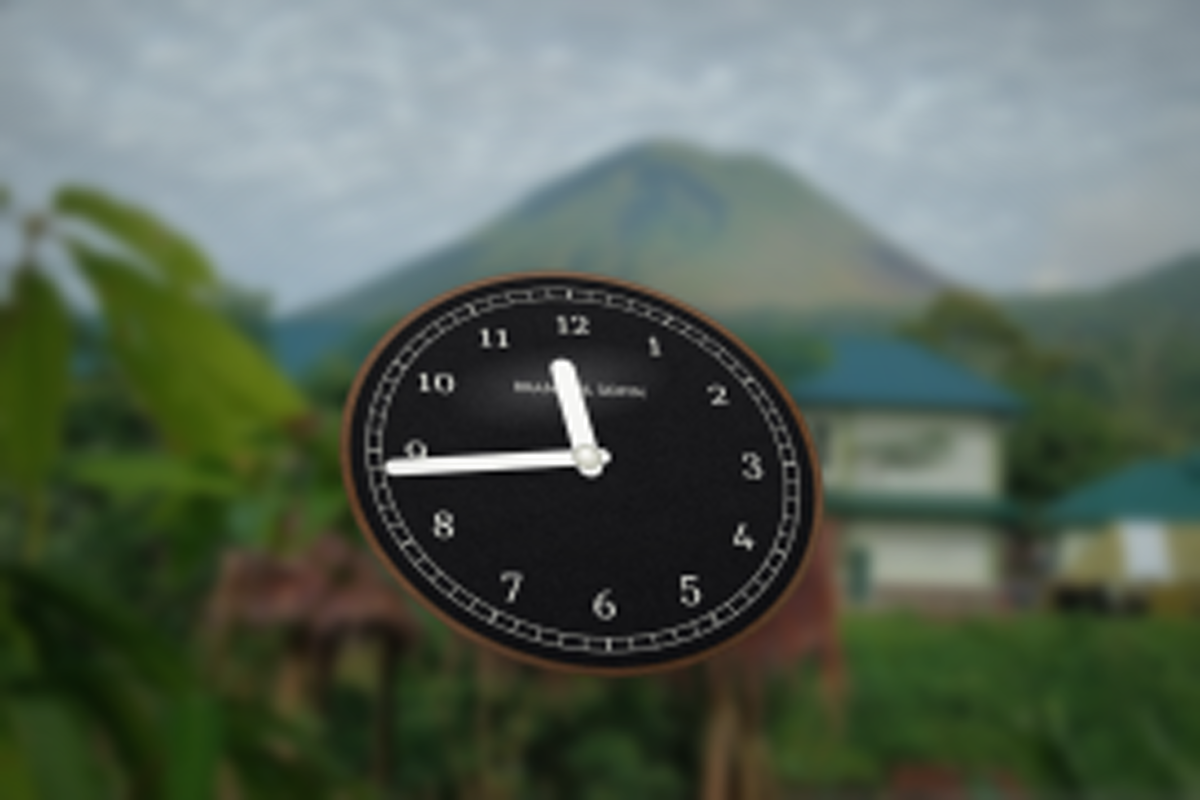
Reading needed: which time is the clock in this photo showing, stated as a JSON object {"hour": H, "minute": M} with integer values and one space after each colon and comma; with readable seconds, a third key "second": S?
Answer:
{"hour": 11, "minute": 44}
